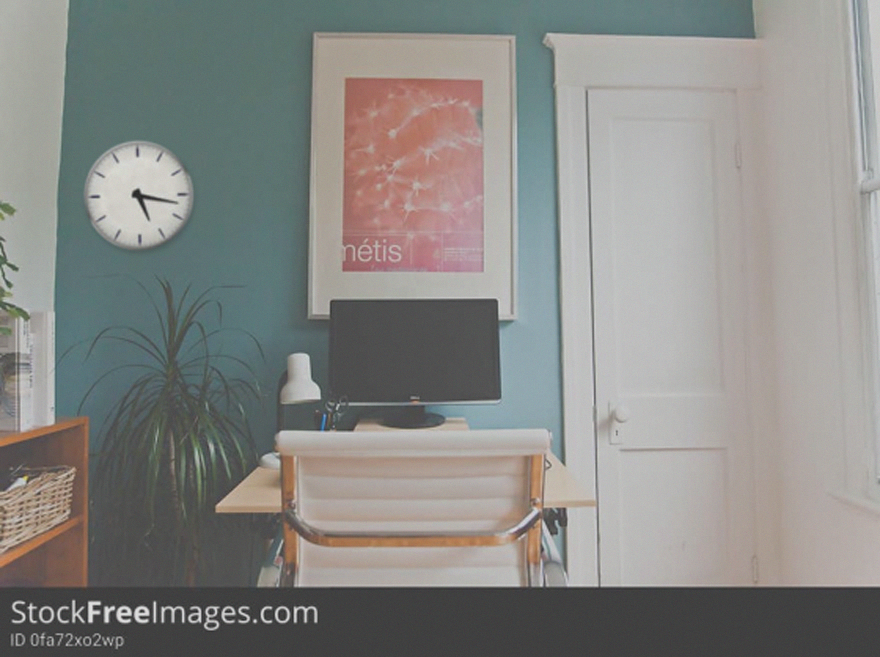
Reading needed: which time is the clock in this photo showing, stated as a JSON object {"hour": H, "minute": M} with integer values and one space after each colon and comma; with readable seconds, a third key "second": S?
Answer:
{"hour": 5, "minute": 17}
